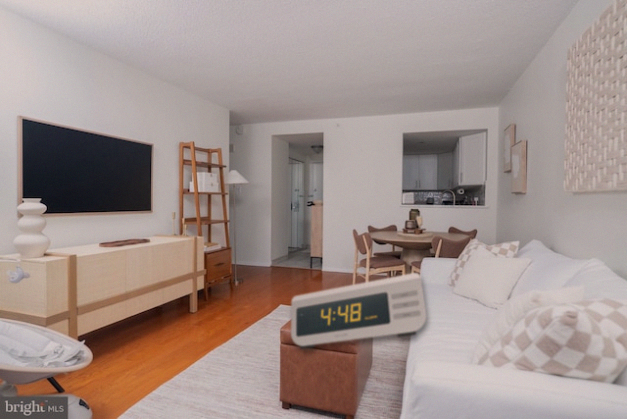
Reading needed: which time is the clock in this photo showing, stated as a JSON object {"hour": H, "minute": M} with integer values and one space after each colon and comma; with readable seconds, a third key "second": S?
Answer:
{"hour": 4, "minute": 48}
